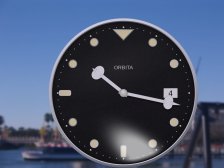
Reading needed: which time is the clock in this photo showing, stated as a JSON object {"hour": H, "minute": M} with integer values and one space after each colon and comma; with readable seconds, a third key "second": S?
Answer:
{"hour": 10, "minute": 17}
